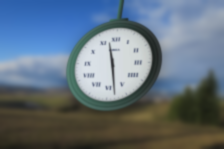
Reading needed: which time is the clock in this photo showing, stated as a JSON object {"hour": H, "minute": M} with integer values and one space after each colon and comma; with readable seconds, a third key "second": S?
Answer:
{"hour": 11, "minute": 28}
